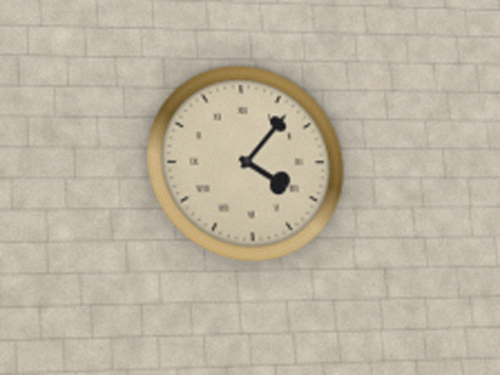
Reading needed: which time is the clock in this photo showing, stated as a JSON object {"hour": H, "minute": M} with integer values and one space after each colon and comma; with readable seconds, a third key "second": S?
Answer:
{"hour": 4, "minute": 7}
